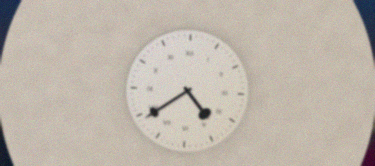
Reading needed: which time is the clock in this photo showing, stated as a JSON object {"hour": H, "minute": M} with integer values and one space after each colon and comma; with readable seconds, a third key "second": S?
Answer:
{"hour": 4, "minute": 39}
